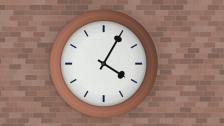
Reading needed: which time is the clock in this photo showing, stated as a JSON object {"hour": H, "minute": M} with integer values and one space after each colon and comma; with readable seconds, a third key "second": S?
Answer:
{"hour": 4, "minute": 5}
